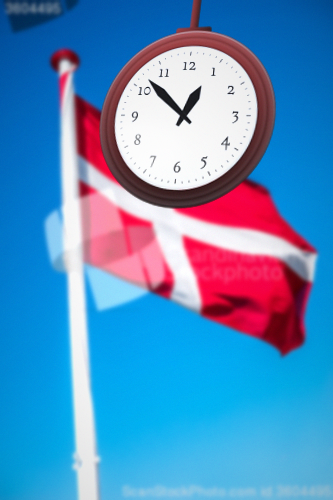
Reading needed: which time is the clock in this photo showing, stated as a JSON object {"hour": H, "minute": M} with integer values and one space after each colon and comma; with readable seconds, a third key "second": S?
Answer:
{"hour": 12, "minute": 52}
